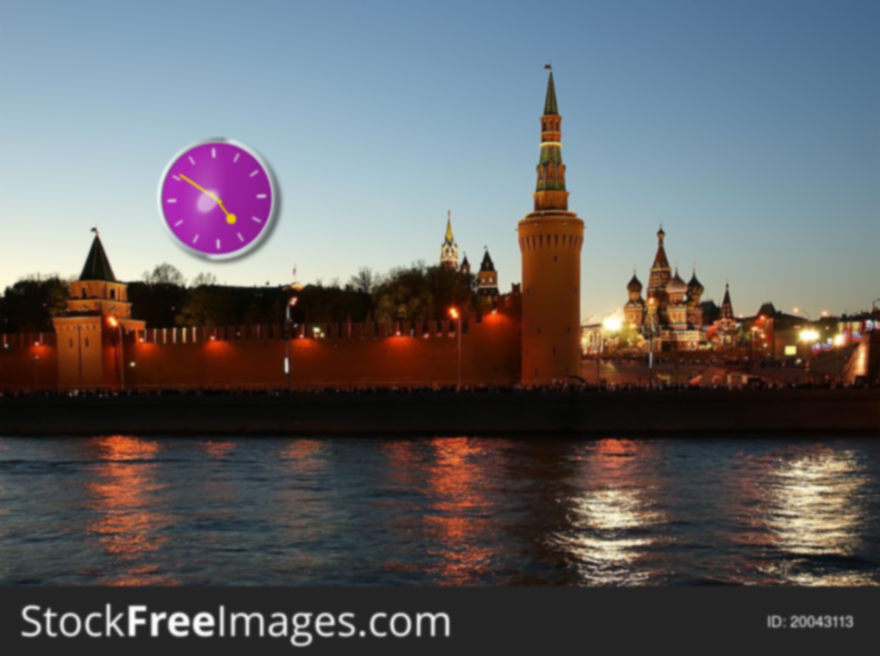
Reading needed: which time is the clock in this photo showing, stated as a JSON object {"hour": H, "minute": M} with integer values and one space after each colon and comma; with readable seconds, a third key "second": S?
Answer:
{"hour": 4, "minute": 51}
